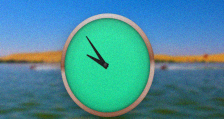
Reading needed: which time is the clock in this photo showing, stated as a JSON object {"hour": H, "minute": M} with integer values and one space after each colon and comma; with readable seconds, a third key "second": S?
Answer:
{"hour": 9, "minute": 54}
